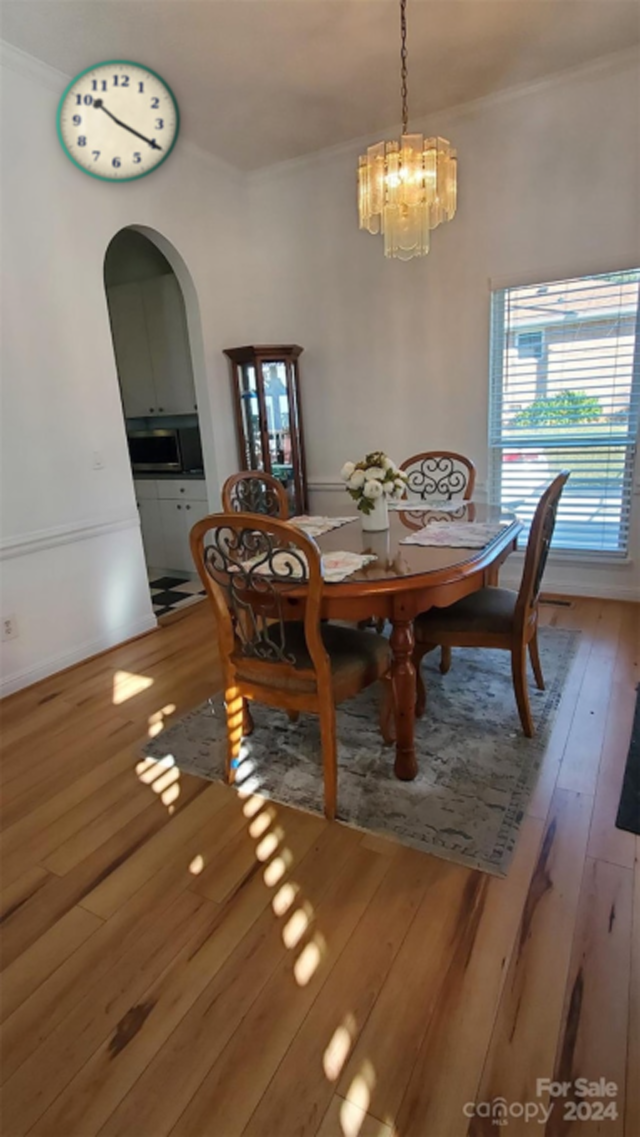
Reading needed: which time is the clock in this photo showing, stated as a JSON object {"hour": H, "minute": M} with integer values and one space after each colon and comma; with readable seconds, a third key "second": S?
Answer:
{"hour": 10, "minute": 20}
